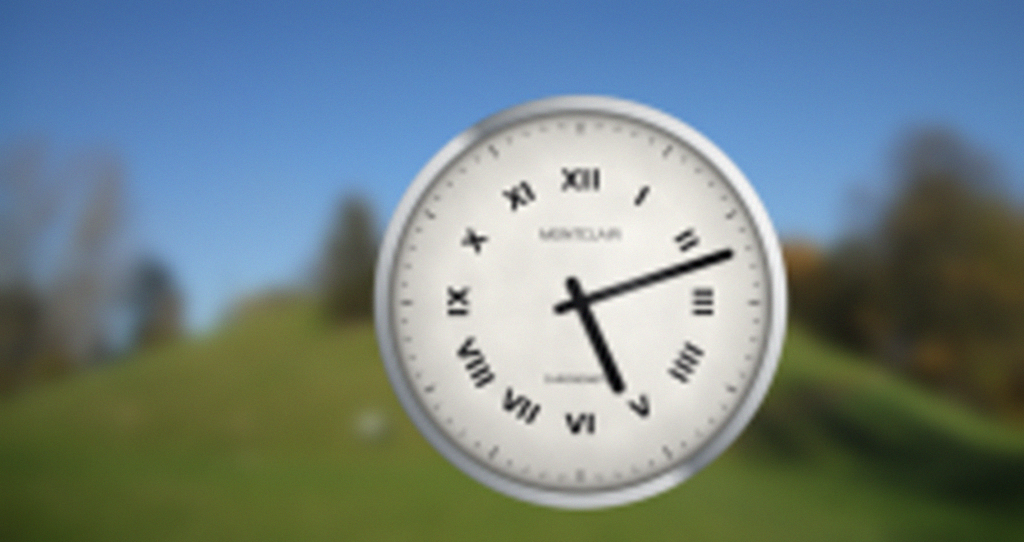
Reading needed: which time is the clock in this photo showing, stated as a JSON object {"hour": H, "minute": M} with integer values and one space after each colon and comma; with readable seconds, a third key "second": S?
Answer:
{"hour": 5, "minute": 12}
